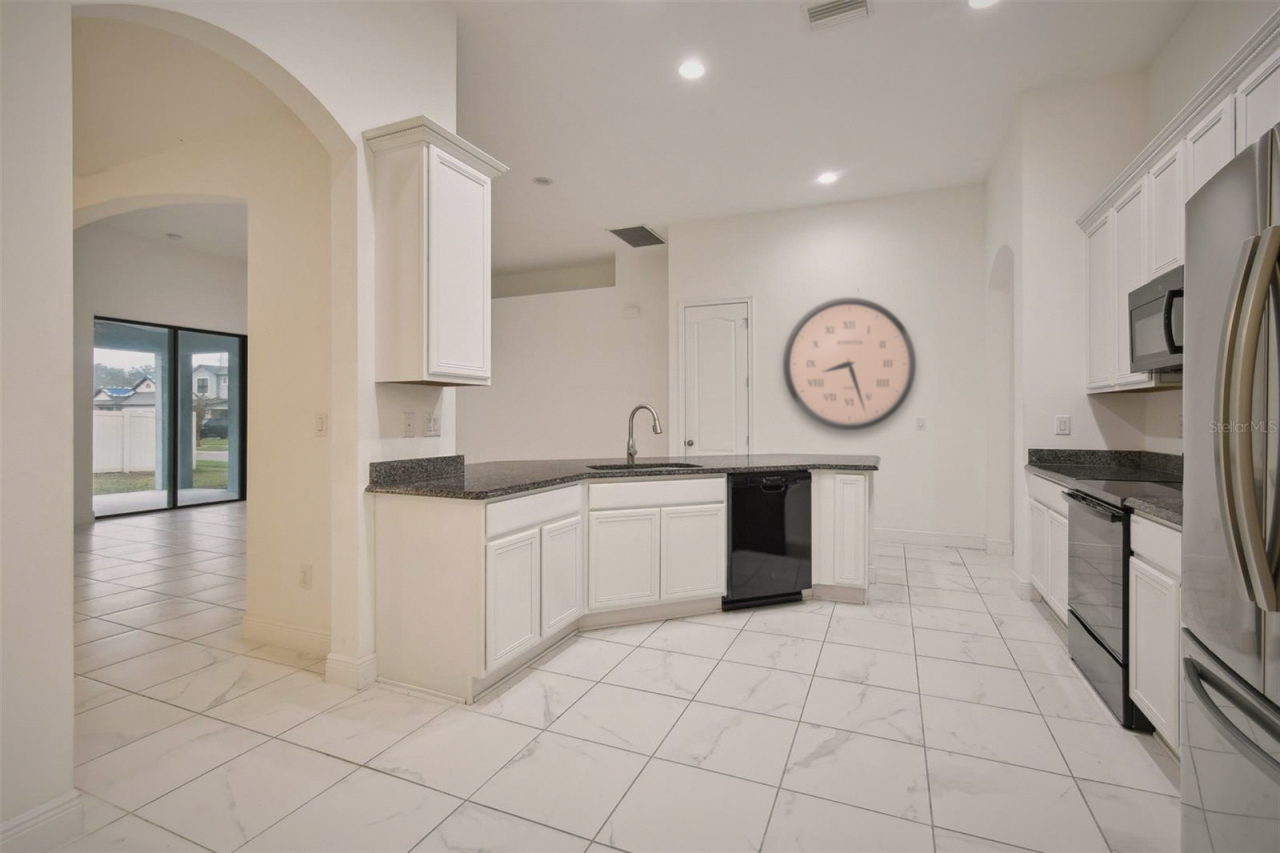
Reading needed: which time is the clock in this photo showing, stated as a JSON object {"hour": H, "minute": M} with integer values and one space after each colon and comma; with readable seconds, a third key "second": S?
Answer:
{"hour": 8, "minute": 27}
